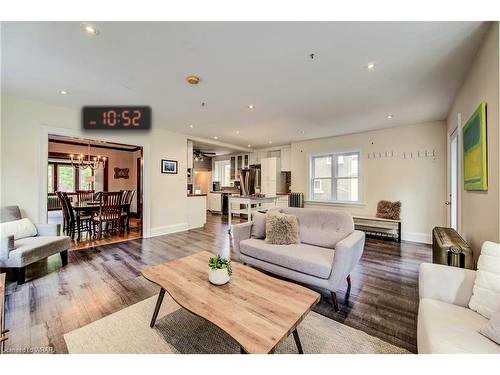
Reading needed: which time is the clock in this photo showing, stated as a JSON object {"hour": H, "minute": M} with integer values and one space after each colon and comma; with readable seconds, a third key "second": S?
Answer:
{"hour": 10, "minute": 52}
